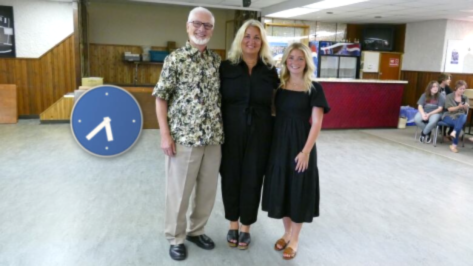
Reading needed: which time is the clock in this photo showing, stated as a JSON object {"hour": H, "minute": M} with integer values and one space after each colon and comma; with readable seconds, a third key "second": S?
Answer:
{"hour": 5, "minute": 38}
